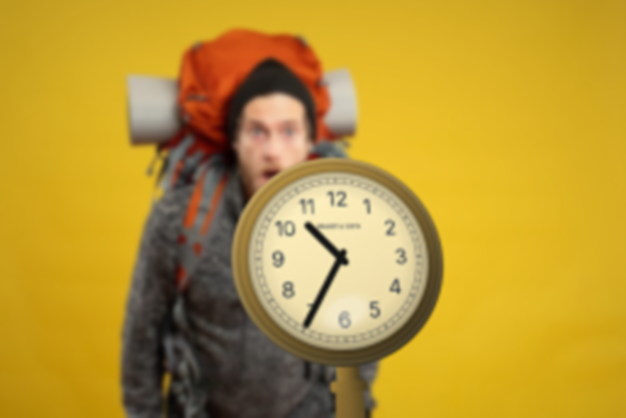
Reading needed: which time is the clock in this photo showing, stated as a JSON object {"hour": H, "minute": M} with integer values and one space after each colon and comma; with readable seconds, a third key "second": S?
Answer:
{"hour": 10, "minute": 35}
